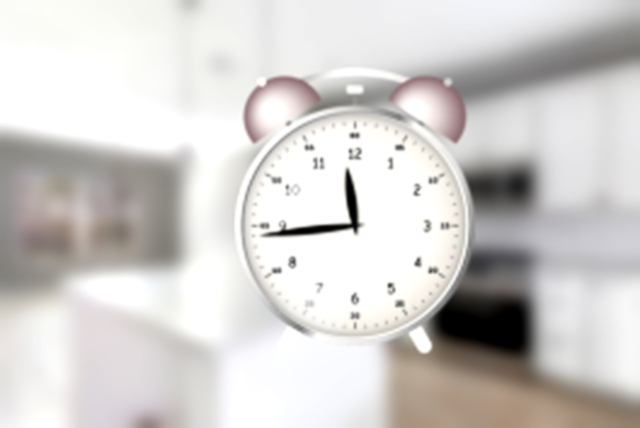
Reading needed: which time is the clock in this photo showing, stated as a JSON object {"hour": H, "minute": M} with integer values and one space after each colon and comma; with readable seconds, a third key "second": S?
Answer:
{"hour": 11, "minute": 44}
